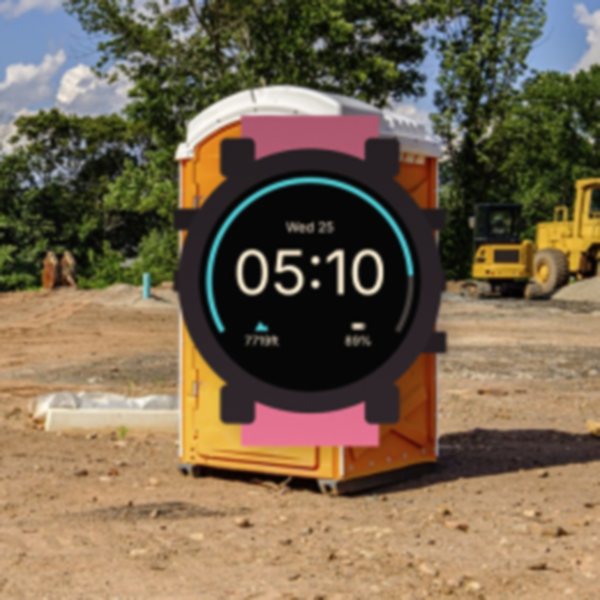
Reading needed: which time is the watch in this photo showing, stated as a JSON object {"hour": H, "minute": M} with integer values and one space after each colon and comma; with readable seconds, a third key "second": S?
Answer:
{"hour": 5, "minute": 10}
